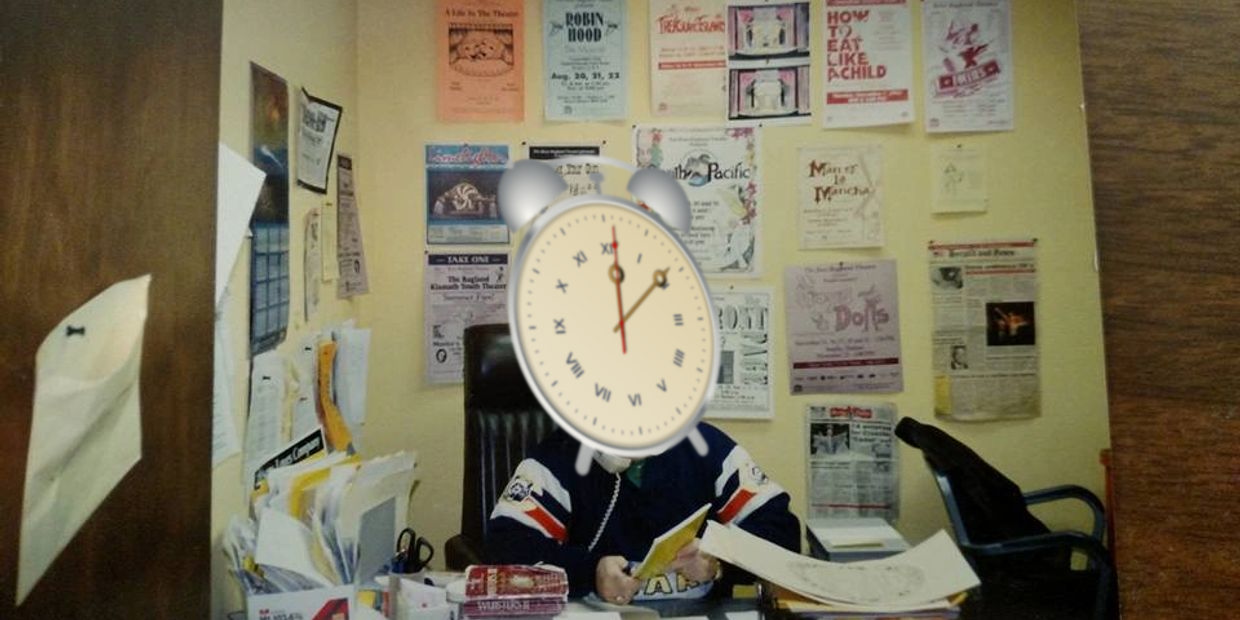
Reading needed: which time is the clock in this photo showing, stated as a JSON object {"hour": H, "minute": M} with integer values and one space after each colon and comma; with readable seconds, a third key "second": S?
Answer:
{"hour": 12, "minute": 9, "second": 1}
